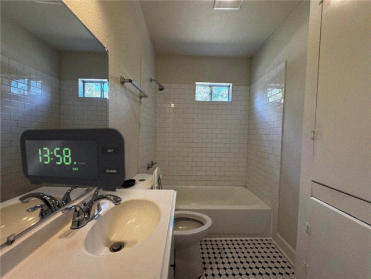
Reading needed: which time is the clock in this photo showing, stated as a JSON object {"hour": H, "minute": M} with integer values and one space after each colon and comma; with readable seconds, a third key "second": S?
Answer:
{"hour": 13, "minute": 58}
